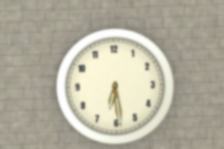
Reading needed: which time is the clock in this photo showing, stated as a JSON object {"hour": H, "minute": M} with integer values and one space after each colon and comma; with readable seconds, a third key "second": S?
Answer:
{"hour": 6, "minute": 29}
